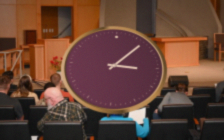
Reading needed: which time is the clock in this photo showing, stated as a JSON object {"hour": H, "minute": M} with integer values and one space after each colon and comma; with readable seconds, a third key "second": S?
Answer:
{"hour": 3, "minute": 7}
